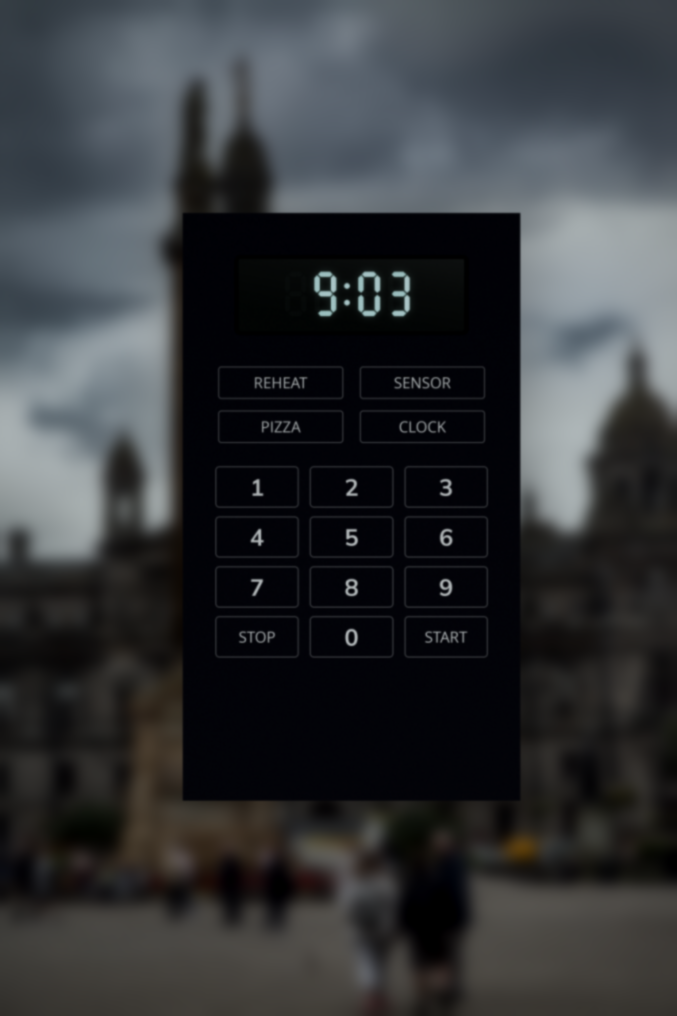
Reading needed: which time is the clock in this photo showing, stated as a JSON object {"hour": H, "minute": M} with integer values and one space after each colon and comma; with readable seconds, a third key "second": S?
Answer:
{"hour": 9, "minute": 3}
